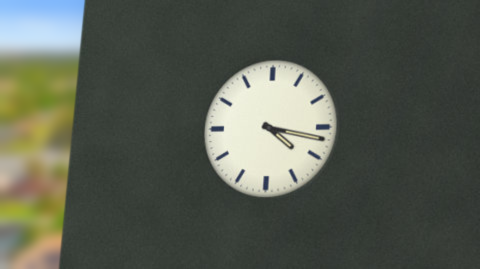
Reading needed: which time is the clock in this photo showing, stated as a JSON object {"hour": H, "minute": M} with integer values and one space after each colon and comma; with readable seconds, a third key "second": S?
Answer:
{"hour": 4, "minute": 17}
